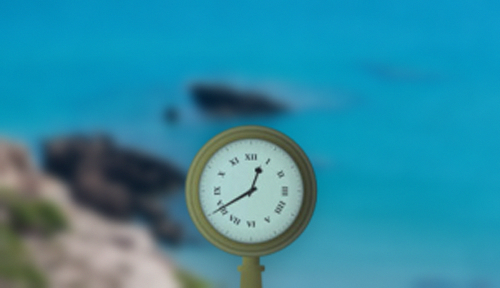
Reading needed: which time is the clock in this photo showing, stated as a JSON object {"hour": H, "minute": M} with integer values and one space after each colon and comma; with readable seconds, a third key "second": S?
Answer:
{"hour": 12, "minute": 40}
